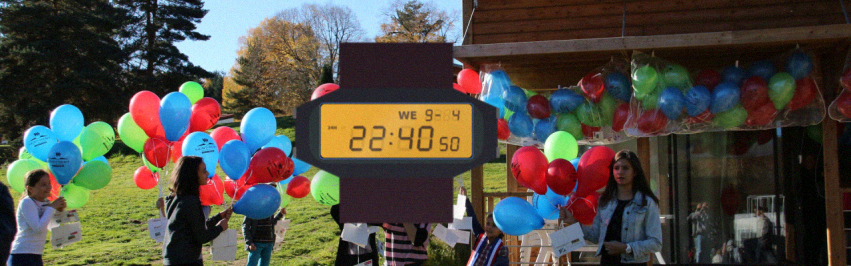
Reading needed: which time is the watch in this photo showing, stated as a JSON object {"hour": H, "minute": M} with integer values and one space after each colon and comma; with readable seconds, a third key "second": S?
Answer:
{"hour": 22, "minute": 40, "second": 50}
